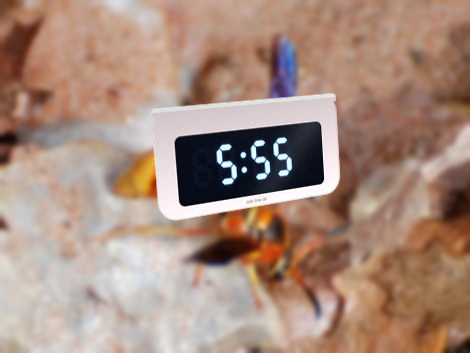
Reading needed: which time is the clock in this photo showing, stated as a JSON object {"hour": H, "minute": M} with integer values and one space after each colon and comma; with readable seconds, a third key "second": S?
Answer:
{"hour": 5, "minute": 55}
